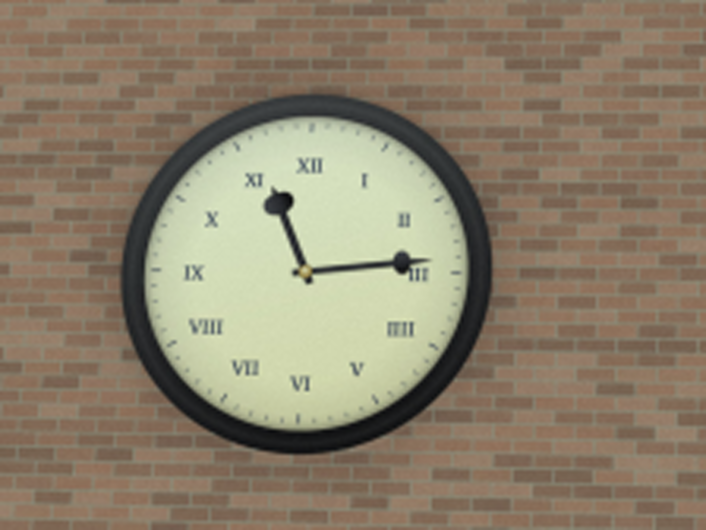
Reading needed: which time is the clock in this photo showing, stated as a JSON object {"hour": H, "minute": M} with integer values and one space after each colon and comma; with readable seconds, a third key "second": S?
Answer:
{"hour": 11, "minute": 14}
